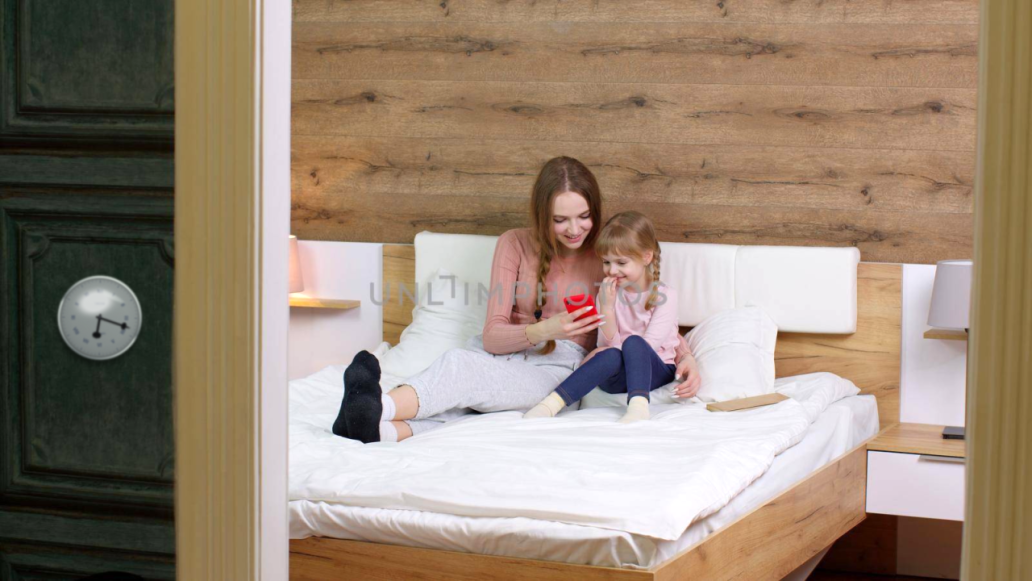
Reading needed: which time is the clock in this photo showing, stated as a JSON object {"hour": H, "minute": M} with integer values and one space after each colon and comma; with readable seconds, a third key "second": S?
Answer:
{"hour": 6, "minute": 18}
